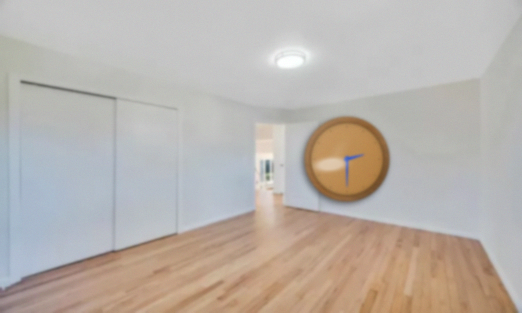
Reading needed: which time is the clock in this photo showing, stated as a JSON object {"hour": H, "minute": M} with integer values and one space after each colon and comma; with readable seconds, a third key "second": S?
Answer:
{"hour": 2, "minute": 30}
